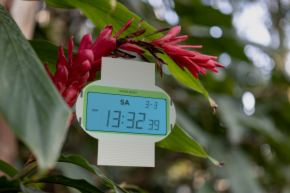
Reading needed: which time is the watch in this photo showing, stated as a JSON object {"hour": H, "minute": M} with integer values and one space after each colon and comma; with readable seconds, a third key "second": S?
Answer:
{"hour": 13, "minute": 32, "second": 39}
